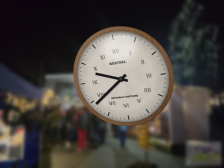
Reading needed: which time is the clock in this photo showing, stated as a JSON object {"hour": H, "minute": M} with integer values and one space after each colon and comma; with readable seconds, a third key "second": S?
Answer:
{"hour": 9, "minute": 39}
